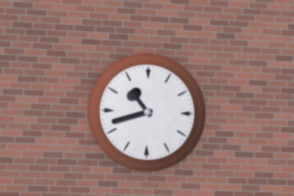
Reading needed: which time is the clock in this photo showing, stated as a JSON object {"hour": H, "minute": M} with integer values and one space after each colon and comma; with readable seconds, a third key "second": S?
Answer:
{"hour": 10, "minute": 42}
